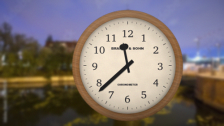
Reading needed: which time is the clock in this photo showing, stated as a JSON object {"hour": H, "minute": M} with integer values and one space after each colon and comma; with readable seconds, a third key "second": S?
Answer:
{"hour": 11, "minute": 38}
